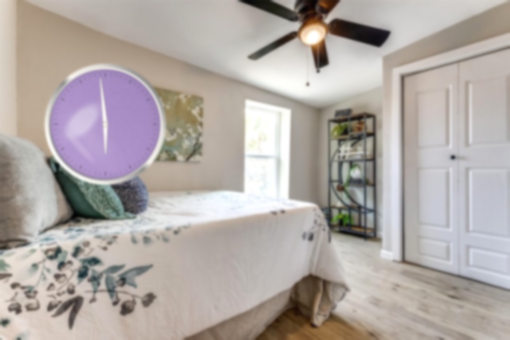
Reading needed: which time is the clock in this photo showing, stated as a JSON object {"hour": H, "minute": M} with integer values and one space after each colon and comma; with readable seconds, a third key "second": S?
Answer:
{"hour": 5, "minute": 59}
